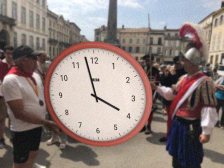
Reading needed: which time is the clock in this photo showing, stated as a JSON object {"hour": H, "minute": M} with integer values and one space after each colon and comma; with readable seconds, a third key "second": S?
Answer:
{"hour": 3, "minute": 58}
